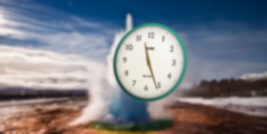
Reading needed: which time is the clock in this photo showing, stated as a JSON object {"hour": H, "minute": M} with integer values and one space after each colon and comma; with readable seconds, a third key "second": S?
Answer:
{"hour": 11, "minute": 26}
